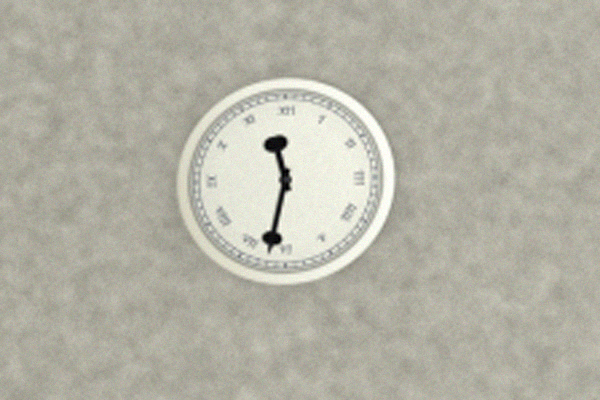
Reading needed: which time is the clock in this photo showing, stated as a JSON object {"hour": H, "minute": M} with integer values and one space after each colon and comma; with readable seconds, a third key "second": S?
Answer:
{"hour": 11, "minute": 32}
